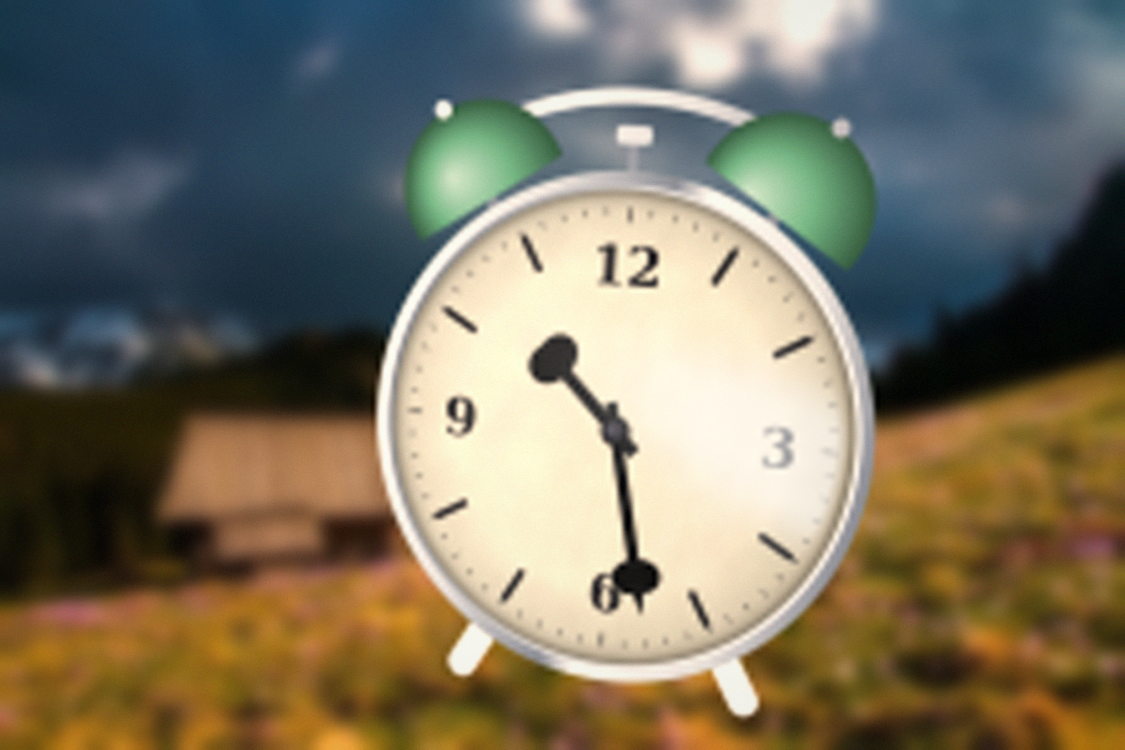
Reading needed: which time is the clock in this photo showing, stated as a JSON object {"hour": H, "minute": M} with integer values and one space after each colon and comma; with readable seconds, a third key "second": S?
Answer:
{"hour": 10, "minute": 28}
